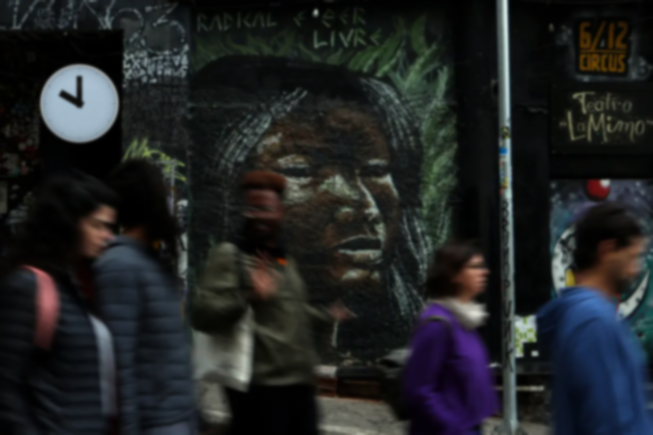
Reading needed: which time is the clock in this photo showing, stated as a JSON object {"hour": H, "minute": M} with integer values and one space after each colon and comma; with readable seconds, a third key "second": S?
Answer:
{"hour": 10, "minute": 0}
